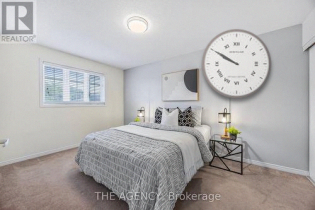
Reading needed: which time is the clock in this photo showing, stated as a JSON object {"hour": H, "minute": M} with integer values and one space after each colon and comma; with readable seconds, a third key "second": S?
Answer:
{"hour": 9, "minute": 50}
